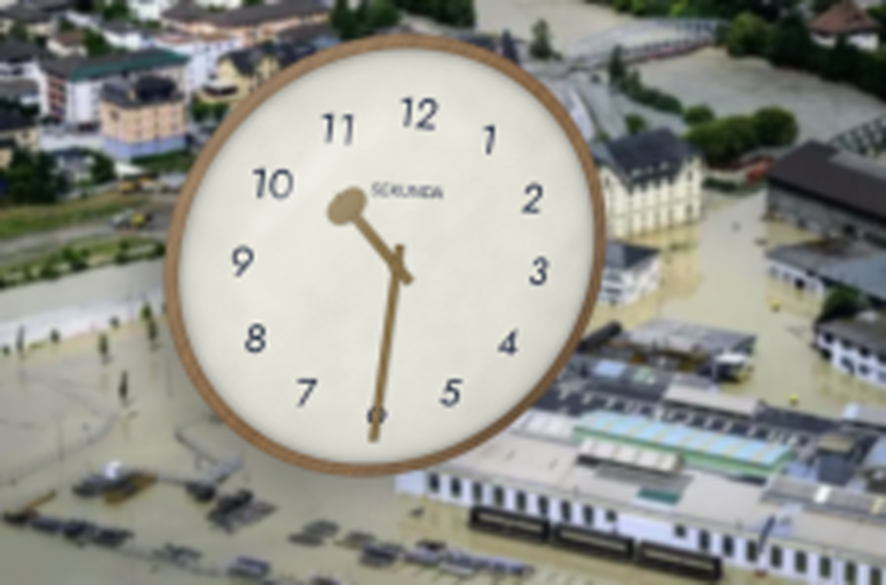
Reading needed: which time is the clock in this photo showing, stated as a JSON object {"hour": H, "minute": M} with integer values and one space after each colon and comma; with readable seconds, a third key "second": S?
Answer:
{"hour": 10, "minute": 30}
